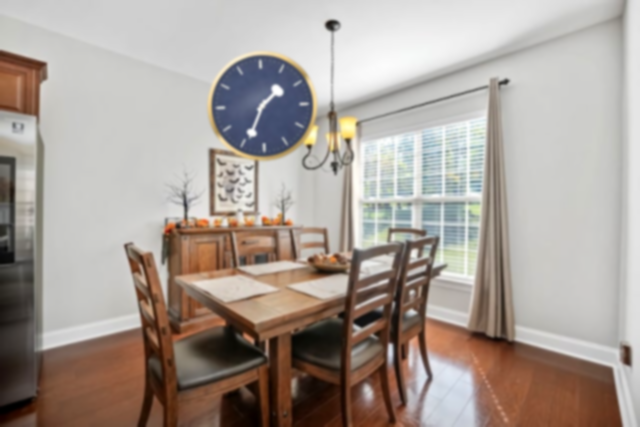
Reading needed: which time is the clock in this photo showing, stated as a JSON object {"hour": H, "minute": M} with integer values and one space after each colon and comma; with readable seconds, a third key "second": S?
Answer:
{"hour": 1, "minute": 34}
